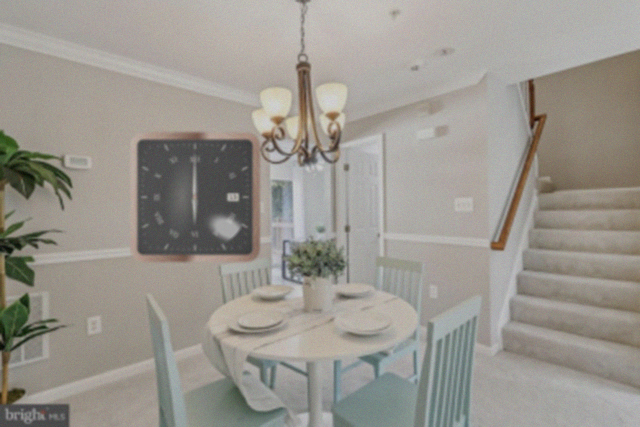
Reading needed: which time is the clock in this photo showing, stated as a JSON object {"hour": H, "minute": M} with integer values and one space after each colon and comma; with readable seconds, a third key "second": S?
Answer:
{"hour": 6, "minute": 0}
